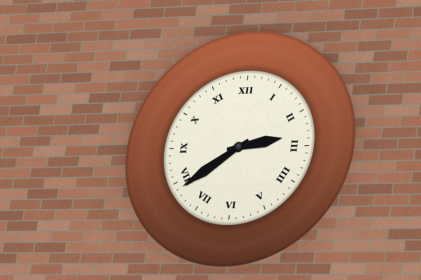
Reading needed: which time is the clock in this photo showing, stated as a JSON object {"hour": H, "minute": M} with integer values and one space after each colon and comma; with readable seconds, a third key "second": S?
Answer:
{"hour": 2, "minute": 39}
